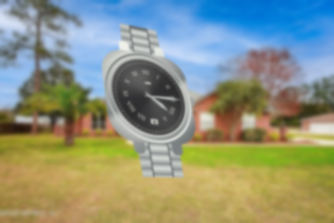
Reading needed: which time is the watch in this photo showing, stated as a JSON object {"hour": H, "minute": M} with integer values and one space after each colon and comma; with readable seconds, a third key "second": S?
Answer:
{"hour": 4, "minute": 15}
